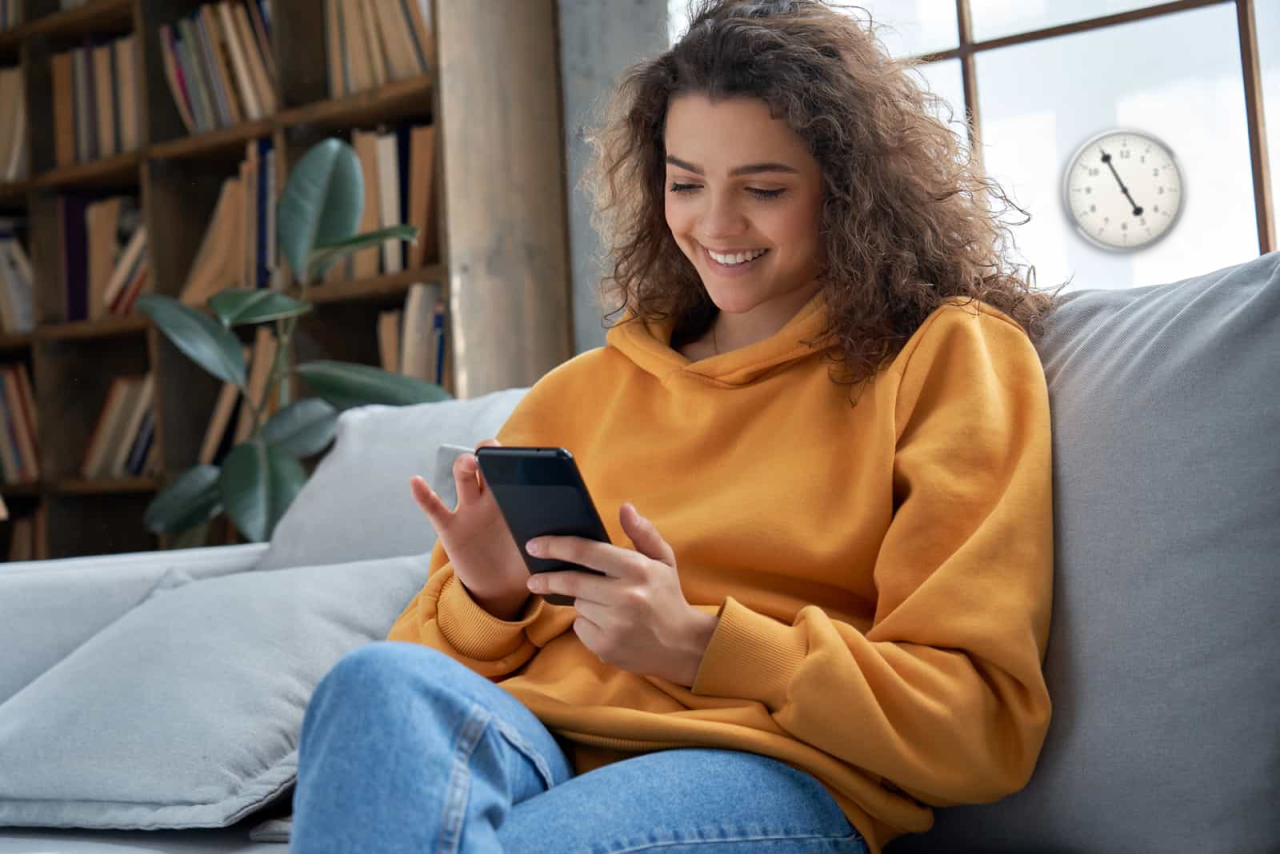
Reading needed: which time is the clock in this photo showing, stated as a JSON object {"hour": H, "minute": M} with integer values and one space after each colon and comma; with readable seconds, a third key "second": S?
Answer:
{"hour": 4, "minute": 55}
